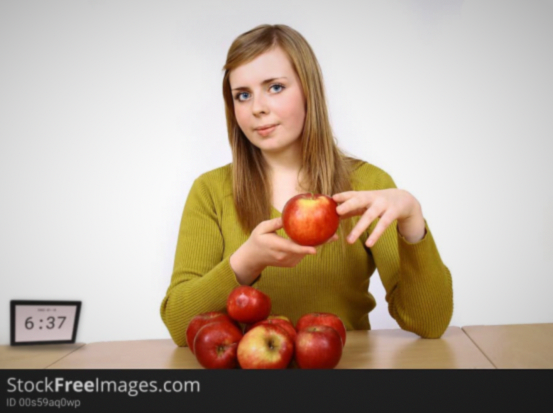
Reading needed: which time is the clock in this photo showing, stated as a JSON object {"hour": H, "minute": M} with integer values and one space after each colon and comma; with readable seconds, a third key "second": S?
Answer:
{"hour": 6, "minute": 37}
